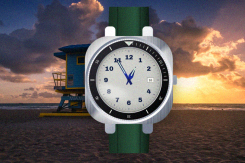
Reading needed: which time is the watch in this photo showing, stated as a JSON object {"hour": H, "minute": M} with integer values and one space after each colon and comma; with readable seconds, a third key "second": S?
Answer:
{"hour": 12, "minute": 55}
